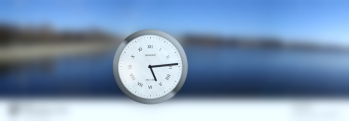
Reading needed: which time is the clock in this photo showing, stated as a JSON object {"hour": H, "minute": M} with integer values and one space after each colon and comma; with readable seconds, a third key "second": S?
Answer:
{"hour": 5, "minute": 14}
